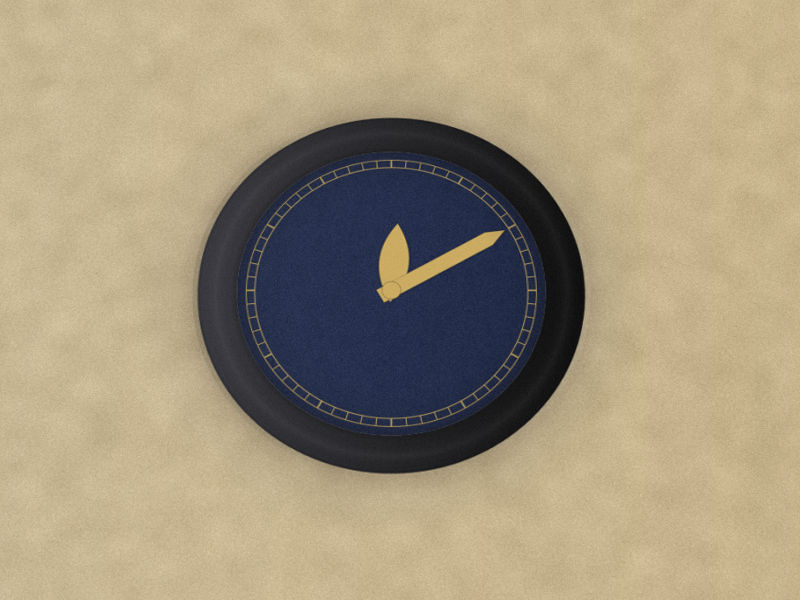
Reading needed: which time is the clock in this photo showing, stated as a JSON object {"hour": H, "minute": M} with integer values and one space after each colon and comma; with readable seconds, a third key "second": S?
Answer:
{"hour": 12, "minute": 10}
